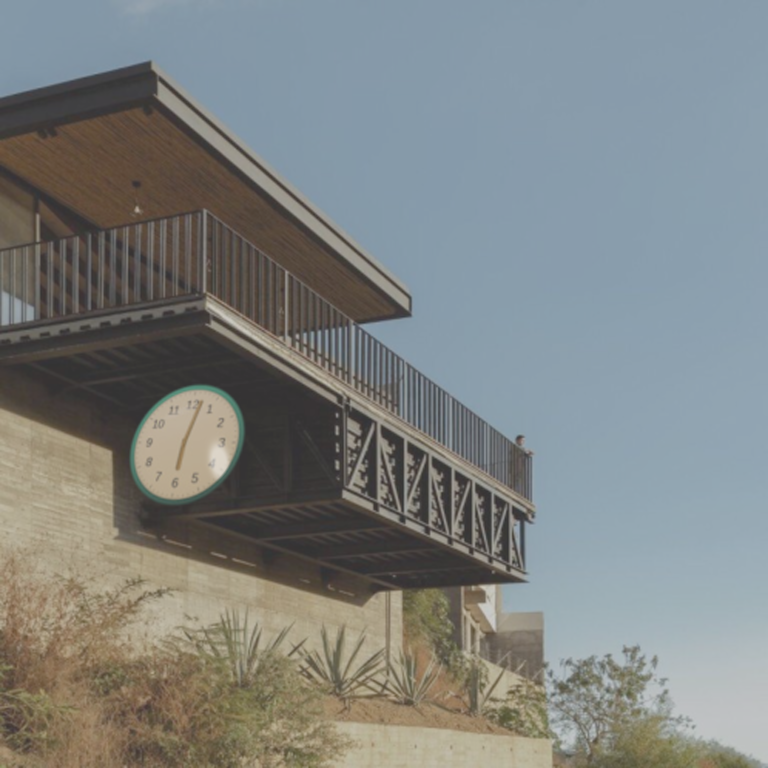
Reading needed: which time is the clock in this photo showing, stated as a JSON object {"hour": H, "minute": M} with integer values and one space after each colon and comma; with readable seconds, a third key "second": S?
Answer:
{"hour": 6, "minute": 2}
